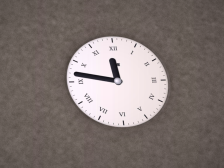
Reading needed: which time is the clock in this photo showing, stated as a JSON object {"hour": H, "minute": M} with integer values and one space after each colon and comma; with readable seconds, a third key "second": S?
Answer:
{"hour": 11, "minute": 47}
